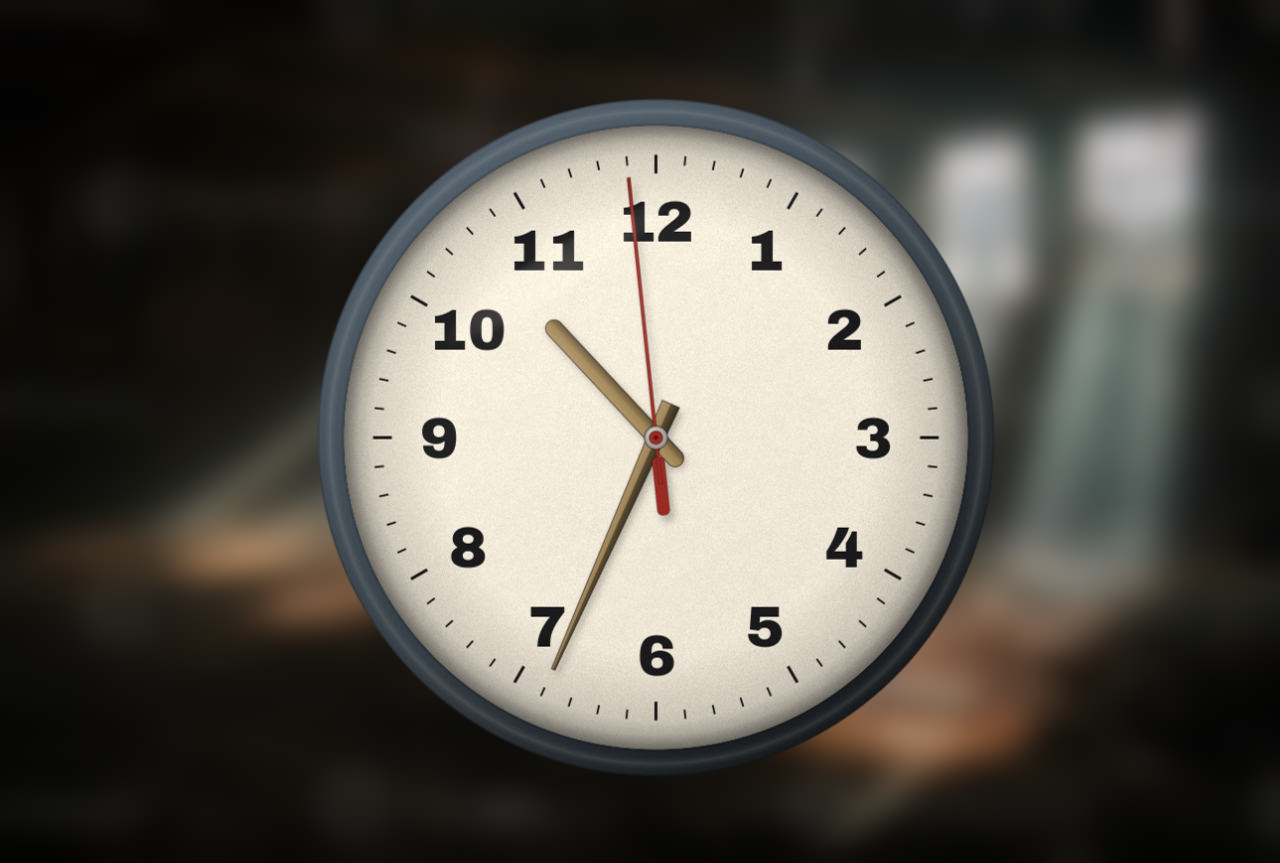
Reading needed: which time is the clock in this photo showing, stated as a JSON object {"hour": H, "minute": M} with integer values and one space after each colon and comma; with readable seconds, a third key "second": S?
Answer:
{"hour": 10, "minute": 33, "second": 59}
